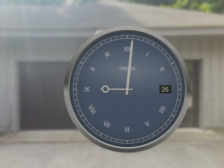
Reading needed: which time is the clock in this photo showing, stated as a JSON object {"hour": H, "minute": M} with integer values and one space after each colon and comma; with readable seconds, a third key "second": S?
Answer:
{"hour": 9, "minute": 1}
